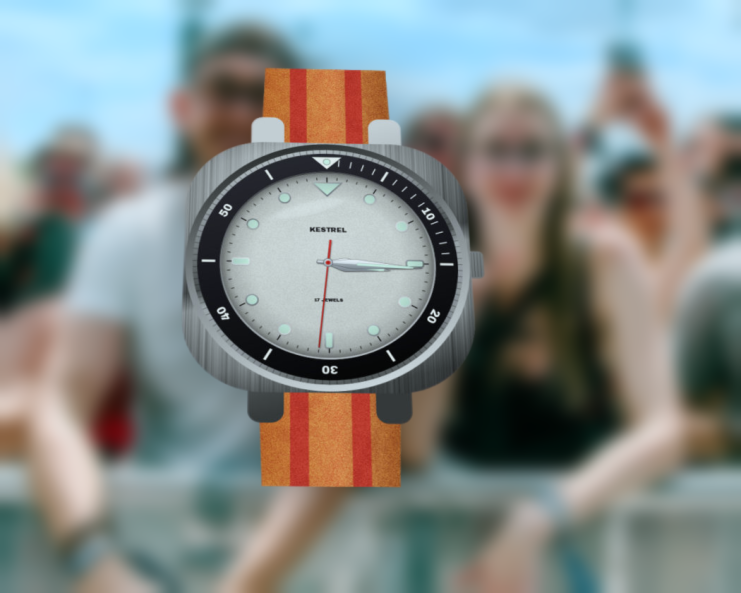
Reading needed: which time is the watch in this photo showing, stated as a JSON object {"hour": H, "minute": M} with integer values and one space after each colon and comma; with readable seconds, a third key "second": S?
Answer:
{"hour": 3, "minute": 15, "second": 31}
